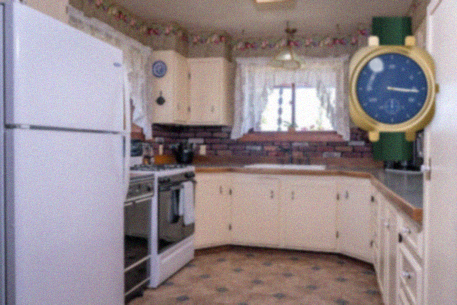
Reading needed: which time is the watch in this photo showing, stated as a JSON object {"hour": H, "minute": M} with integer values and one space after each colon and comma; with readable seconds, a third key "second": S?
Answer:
{"hour": 3, "minute": 16}
